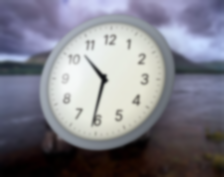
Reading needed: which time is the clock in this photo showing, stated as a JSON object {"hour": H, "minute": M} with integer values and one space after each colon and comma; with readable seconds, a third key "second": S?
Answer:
{"hour": 10, "minute": 31}
